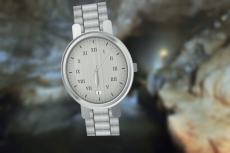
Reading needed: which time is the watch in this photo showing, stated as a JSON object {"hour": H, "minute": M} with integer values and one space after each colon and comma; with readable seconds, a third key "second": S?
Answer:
{"hour": 6, "minute": 7}
